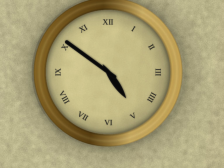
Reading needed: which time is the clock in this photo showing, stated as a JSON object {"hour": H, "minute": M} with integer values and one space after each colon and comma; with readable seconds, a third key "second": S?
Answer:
{"hour": 4, "minute": 51}
